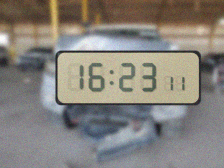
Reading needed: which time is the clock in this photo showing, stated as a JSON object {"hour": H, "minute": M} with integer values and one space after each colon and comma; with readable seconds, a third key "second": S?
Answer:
{"hour": 16, "minute": 23, "second": 11}
